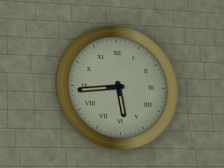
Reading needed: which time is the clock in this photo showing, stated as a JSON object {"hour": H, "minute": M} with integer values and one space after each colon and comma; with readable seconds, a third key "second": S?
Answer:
{"hour": 5, "minute": 44}
